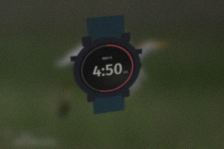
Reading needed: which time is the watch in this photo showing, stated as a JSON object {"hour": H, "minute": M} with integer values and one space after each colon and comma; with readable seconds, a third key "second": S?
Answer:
{"hour": 4, "minute": 50}
